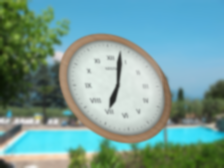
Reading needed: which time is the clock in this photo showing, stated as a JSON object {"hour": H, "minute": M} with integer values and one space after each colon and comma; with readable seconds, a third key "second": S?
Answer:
{"hour": 7, "minute": 3}
